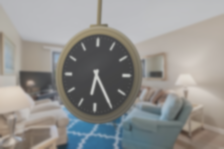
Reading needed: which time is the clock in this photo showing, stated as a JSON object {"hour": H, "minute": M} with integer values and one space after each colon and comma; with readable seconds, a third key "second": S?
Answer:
{"hour": 6, "minute": 25}
